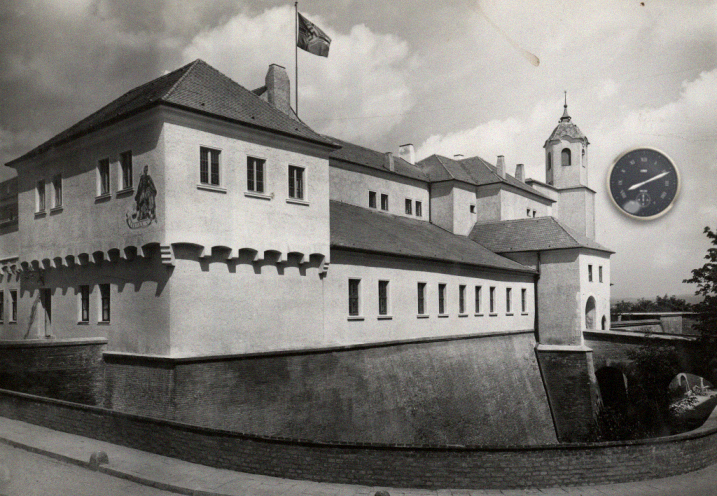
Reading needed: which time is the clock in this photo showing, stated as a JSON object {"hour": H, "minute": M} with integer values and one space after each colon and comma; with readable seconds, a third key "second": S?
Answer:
{"hour": 8, "minute": 11}
